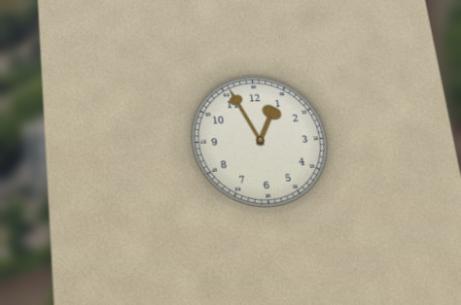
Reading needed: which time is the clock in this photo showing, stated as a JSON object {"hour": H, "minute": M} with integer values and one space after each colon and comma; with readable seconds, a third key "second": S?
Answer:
{"hour": 12, "minute": 56}
